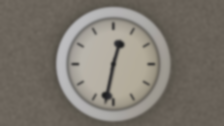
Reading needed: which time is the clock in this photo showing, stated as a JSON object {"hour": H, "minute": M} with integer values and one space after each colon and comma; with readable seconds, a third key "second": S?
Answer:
{"hour": 12, "minute": 32}
